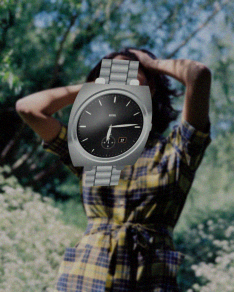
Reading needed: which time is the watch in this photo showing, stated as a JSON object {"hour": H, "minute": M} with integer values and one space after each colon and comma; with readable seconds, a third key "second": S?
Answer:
{"hour": 6, "minute": 14}
